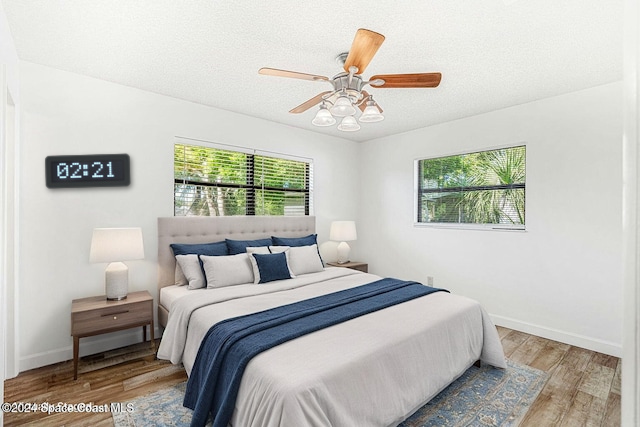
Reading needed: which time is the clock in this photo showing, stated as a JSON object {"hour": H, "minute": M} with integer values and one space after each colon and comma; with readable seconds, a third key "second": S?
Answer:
{"hour": 2, "minute": 21}
